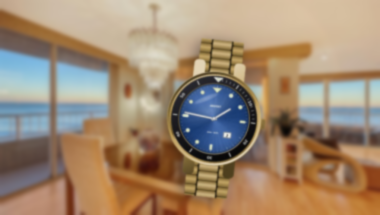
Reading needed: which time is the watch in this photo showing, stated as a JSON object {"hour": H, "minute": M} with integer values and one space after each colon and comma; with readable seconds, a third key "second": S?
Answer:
{"hour": 1, "minute": 46}
